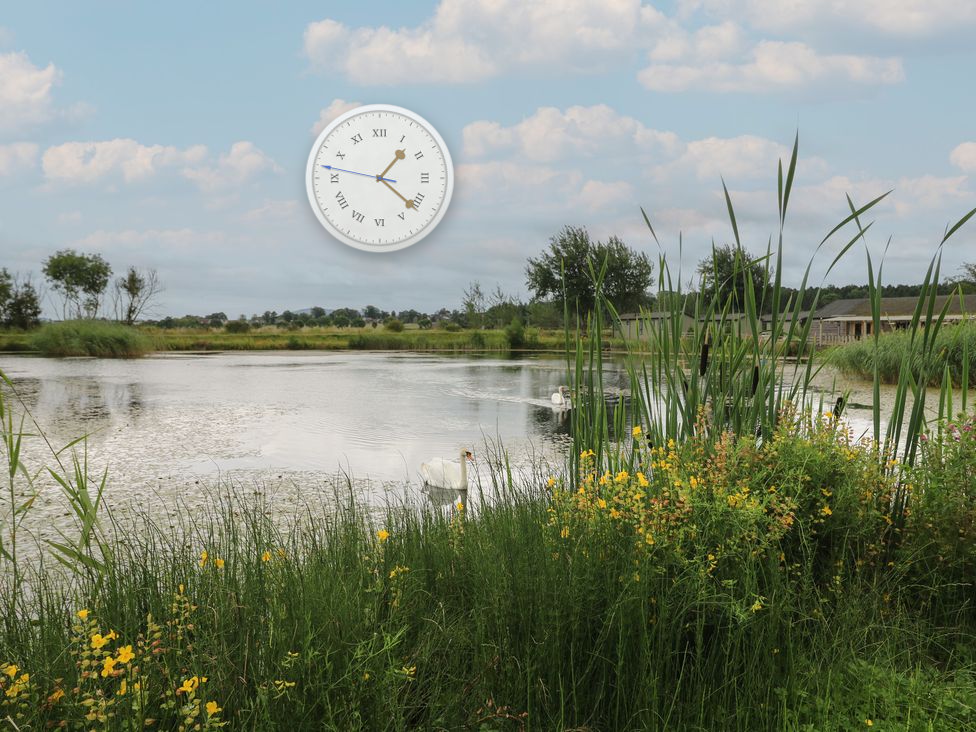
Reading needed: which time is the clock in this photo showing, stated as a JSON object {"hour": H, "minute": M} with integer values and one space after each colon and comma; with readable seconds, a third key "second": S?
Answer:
{"hour": 1, "minute": 21, "second": 47}
